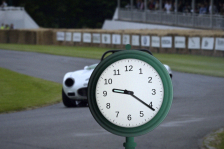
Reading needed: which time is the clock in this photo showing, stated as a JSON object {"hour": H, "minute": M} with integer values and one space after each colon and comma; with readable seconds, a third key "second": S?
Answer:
{"hour": 9, "minute": 21}
